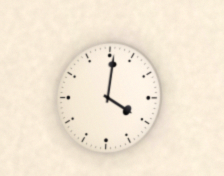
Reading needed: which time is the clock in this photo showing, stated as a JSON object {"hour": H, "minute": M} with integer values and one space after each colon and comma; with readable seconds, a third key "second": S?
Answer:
{"hour": 4, "minute": 1}
